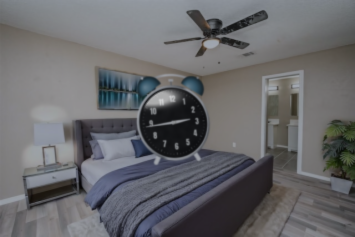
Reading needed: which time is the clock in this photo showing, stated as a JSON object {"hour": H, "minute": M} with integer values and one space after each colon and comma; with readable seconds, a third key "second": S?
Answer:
{"hour": 2, "minute": 44}
